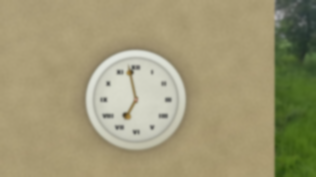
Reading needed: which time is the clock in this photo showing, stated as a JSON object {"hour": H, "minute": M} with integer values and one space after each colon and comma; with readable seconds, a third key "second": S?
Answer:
{"hour": 6, "minute": 58}
